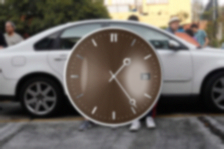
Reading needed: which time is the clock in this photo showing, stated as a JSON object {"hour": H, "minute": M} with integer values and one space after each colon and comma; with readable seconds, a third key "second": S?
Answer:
{"hour": 1, "minute": 24}
